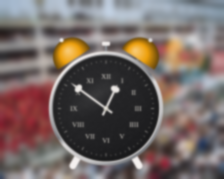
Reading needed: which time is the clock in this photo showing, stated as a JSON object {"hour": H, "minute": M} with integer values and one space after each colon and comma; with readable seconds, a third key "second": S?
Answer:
{"hour": 12, "minute": 51}
